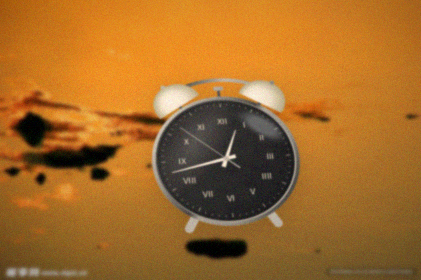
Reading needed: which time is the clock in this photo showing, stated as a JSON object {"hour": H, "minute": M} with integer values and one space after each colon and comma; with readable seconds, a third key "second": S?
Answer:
{"hour": 12, "minute": 42, "second": 52}
